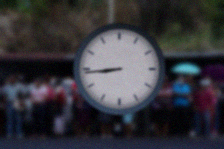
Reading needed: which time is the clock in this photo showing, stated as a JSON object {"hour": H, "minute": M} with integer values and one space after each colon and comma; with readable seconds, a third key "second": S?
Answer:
{"hour": 8, "minute": 44}
